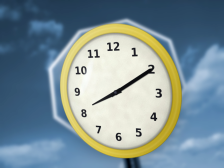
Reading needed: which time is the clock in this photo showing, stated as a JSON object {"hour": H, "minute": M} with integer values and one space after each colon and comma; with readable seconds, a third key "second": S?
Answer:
{"hour": 8, "minute": 10}
